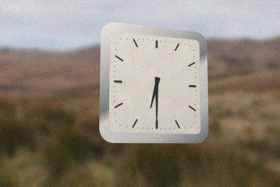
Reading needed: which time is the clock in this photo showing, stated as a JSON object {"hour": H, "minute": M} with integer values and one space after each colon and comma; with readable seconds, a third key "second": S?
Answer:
{"hour": 6, "minute": 30}
